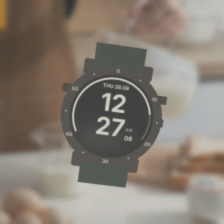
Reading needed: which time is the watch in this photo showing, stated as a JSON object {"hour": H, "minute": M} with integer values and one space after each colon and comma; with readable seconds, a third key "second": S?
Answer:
{"hour": 12, "minute": 27}
